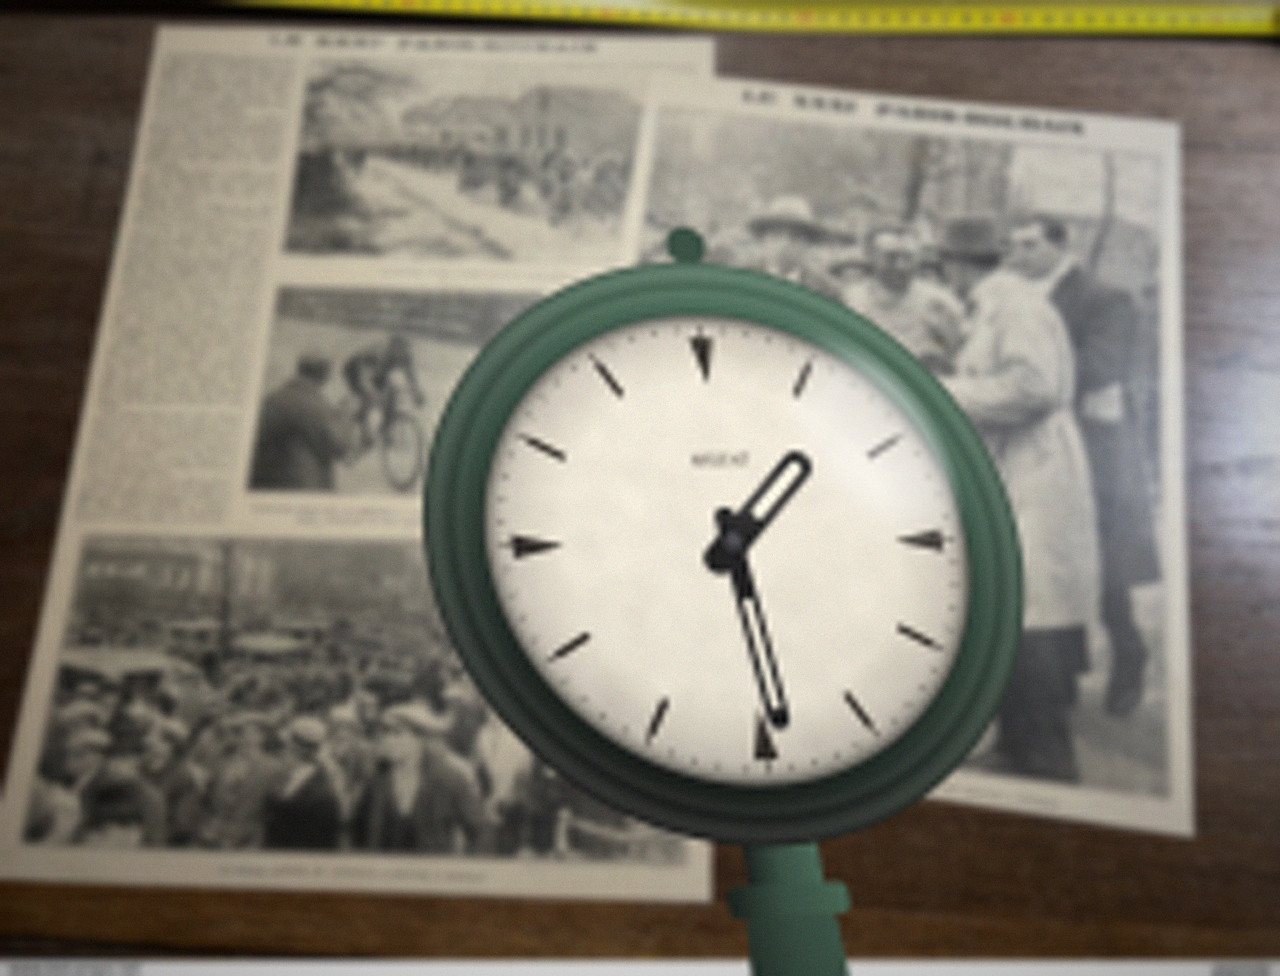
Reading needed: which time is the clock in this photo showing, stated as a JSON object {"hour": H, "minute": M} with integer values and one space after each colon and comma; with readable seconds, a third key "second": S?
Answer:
{"hour": 1, "minute": 29}
